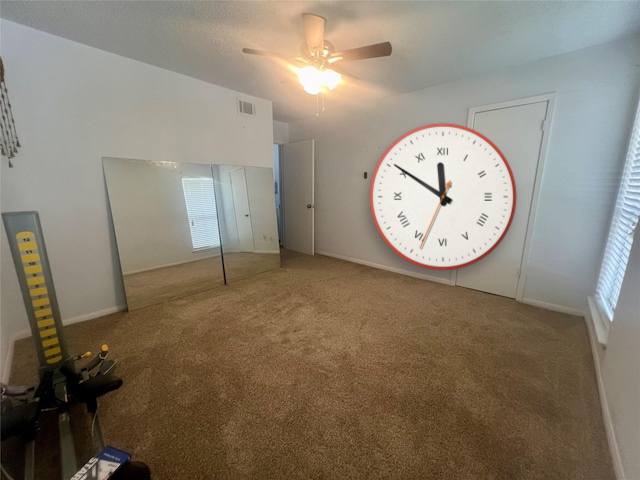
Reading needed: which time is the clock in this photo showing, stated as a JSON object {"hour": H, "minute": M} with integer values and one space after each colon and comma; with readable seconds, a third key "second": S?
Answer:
{"hour": 11, "minute": 50, "second": 34}
